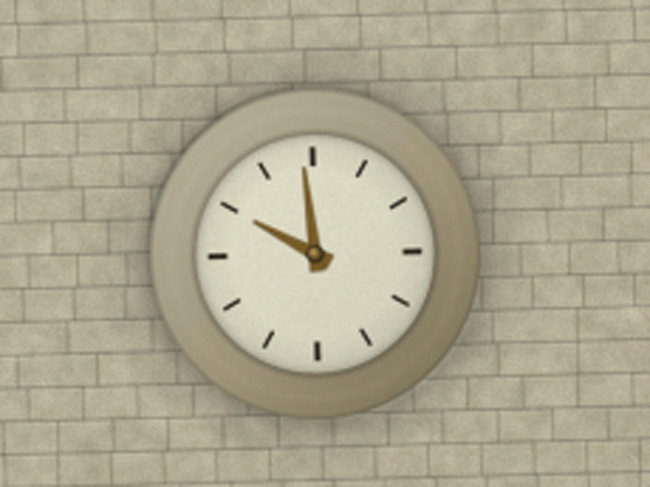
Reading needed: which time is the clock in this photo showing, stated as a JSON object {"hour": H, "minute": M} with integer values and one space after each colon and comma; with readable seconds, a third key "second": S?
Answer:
{"hour": 9, "minute": 59}
